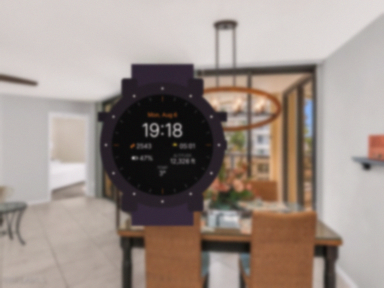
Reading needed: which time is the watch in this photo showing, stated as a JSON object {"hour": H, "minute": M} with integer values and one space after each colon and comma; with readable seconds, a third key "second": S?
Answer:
{"hour": 19, "minute": 18}
